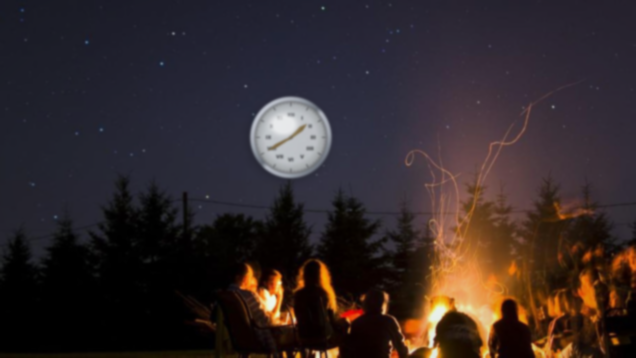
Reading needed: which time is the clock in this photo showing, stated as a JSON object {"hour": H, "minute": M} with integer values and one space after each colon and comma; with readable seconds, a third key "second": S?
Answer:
{"hour": 1, "minute": 40}
